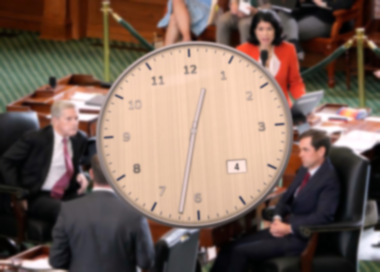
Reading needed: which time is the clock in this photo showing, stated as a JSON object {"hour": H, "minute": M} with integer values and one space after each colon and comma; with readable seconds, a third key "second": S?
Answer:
{"hour": 12, "minute": 32}
